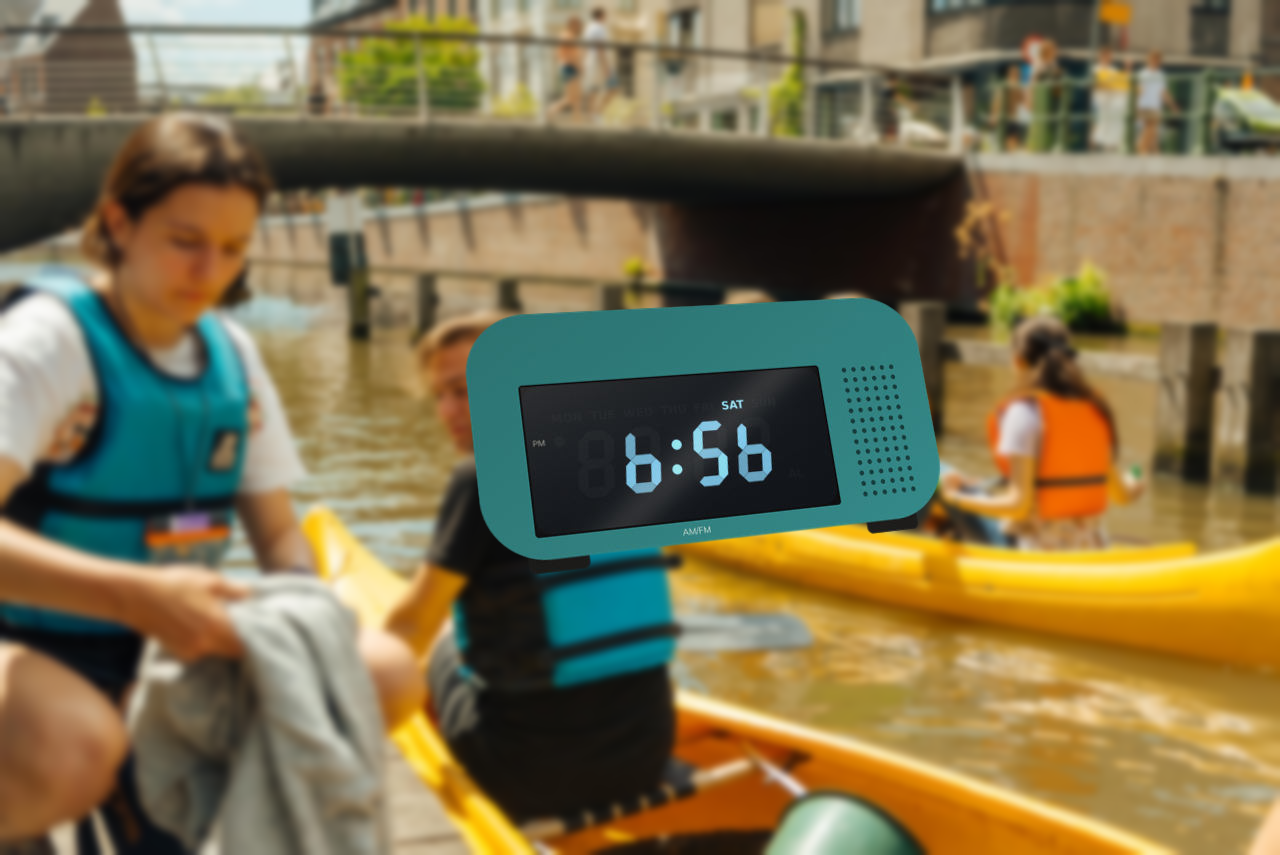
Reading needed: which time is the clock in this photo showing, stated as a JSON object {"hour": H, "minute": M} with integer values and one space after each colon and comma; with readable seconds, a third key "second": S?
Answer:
{"hour": 6, "minute": 56}
